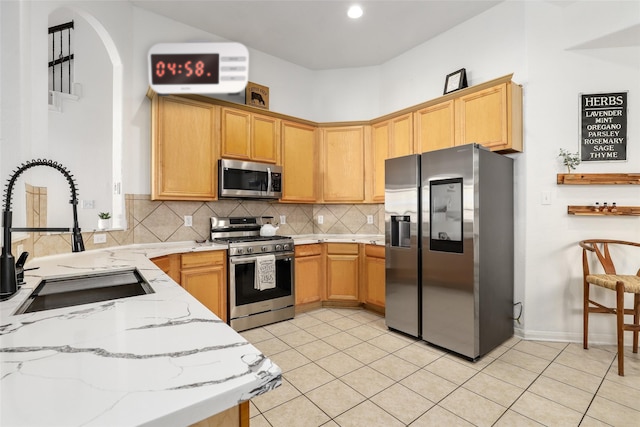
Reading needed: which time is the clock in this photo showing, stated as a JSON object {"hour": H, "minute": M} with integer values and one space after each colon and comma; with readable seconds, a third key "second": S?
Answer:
{"hour": 4, "minute": 58}
